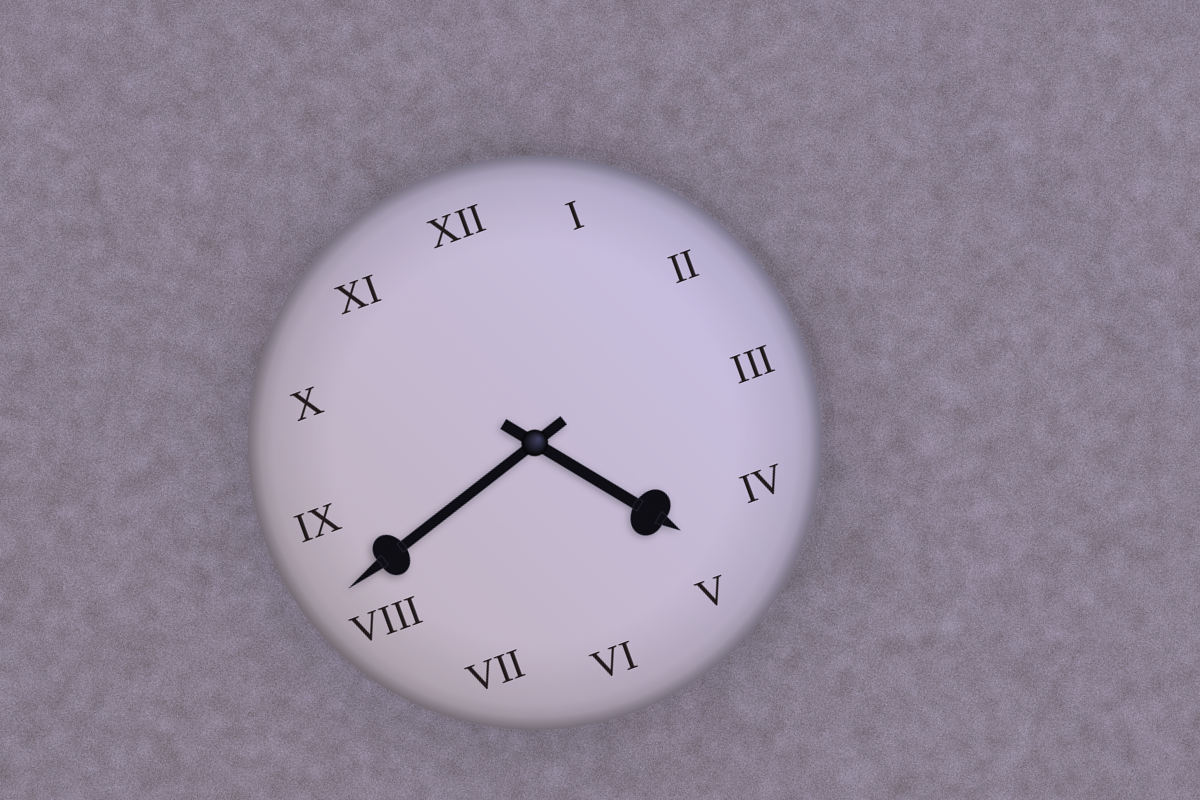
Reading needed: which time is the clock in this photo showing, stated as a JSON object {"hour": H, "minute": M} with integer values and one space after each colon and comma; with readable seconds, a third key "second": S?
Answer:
{"hour": 4, "minute": 42}
